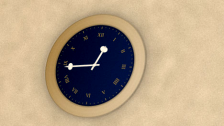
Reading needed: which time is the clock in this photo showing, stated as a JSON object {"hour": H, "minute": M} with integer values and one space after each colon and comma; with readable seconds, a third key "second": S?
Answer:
{"hour": 12, "minute": 44}
